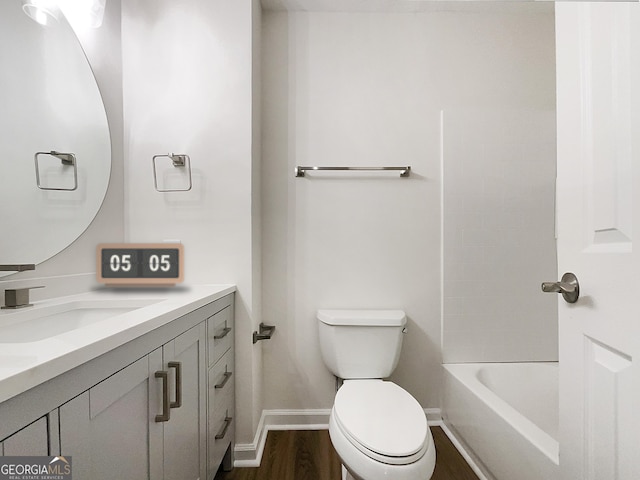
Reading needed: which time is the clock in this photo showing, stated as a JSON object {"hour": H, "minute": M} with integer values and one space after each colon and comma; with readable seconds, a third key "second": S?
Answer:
{"hour": 5, "minute": 5}
